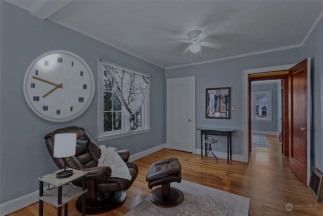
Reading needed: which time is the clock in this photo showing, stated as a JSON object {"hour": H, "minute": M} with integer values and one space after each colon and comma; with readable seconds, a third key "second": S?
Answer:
{"hour": 7, "minute": 48}
